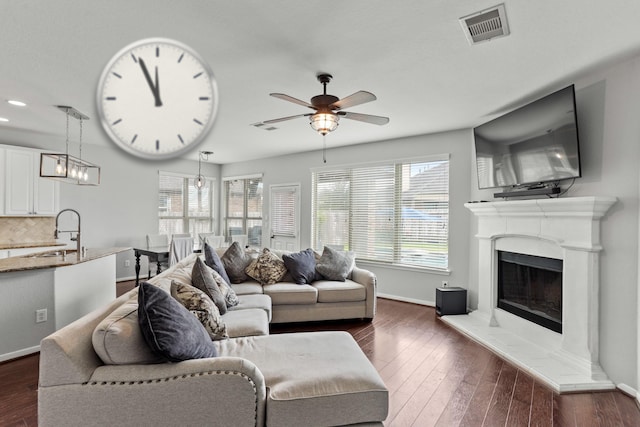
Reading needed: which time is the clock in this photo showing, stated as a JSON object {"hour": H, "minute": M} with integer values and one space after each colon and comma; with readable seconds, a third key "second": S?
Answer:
{"hour": 11, "minute": 56}
